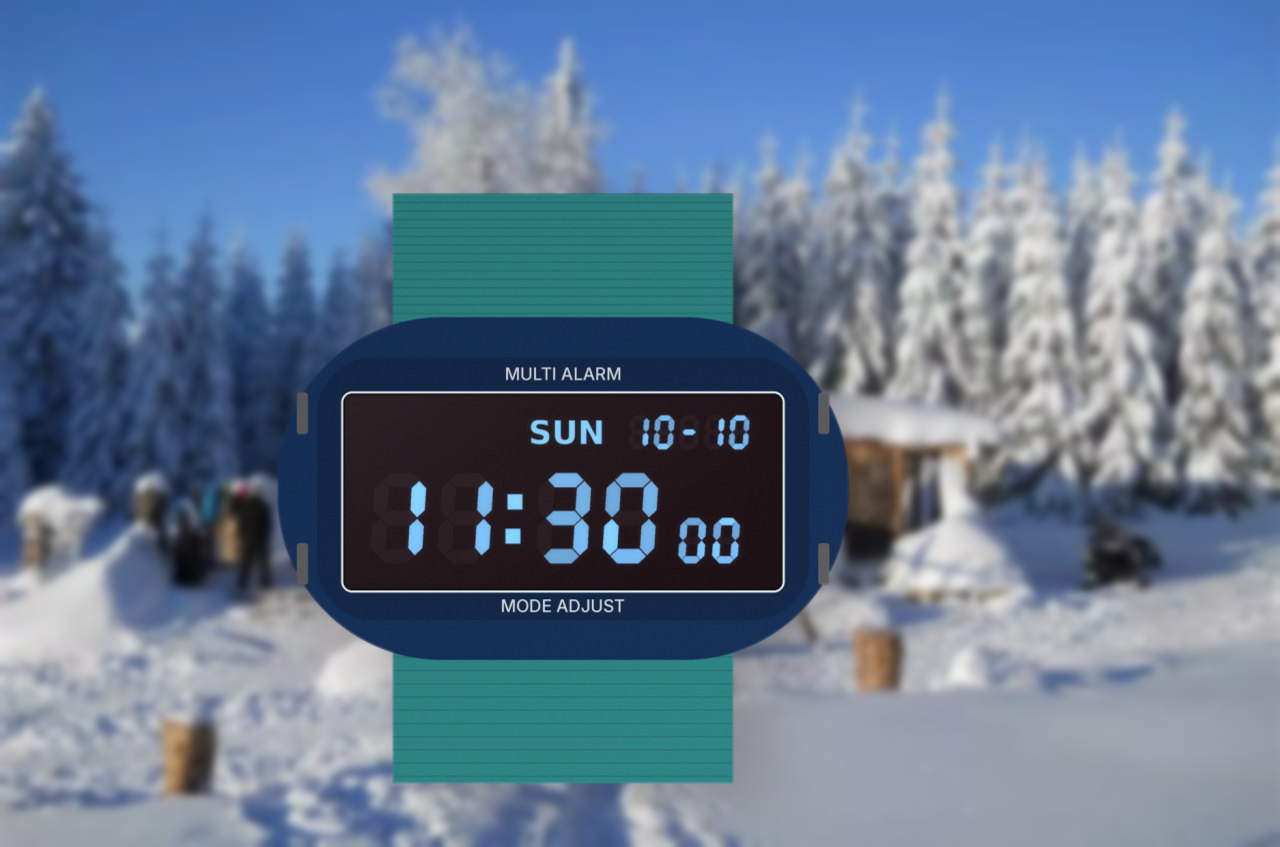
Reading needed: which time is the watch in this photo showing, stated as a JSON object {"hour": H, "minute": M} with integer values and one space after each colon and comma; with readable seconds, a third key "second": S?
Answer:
{"hour": 11, "minute": 30, "second": 0}
